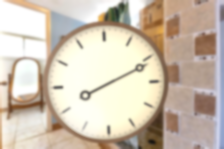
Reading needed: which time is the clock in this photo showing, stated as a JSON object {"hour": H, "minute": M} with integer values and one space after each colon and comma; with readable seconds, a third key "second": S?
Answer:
{"hour": 8, "minute": 11}
